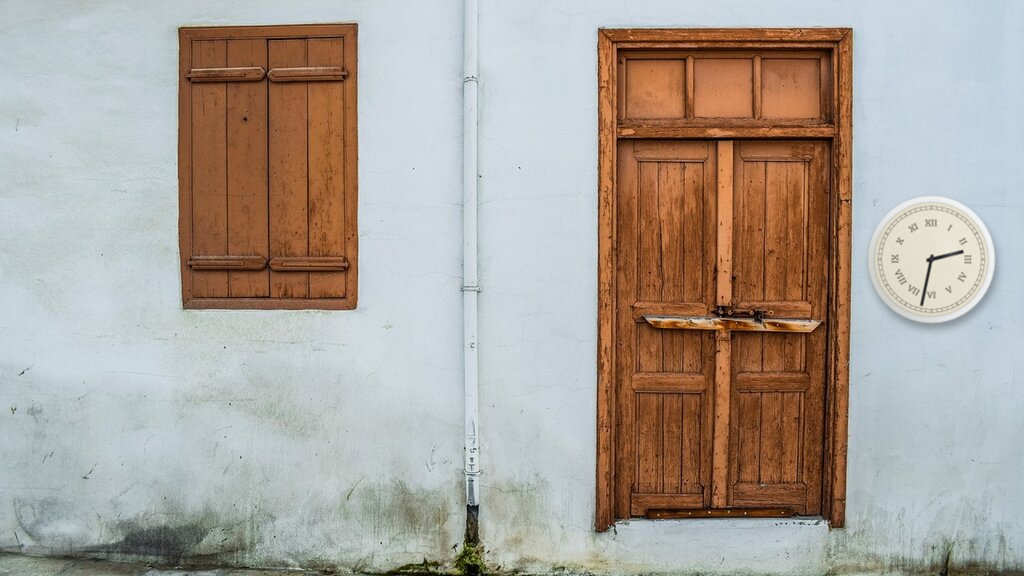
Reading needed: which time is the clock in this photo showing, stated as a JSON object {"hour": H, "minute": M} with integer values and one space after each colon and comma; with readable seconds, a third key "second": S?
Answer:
{"hour": 2, "minute": 32}
